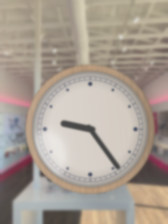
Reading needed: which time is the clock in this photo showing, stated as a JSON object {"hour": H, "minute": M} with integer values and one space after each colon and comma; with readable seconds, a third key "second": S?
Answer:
{"hour": 9, "minute": 24}
